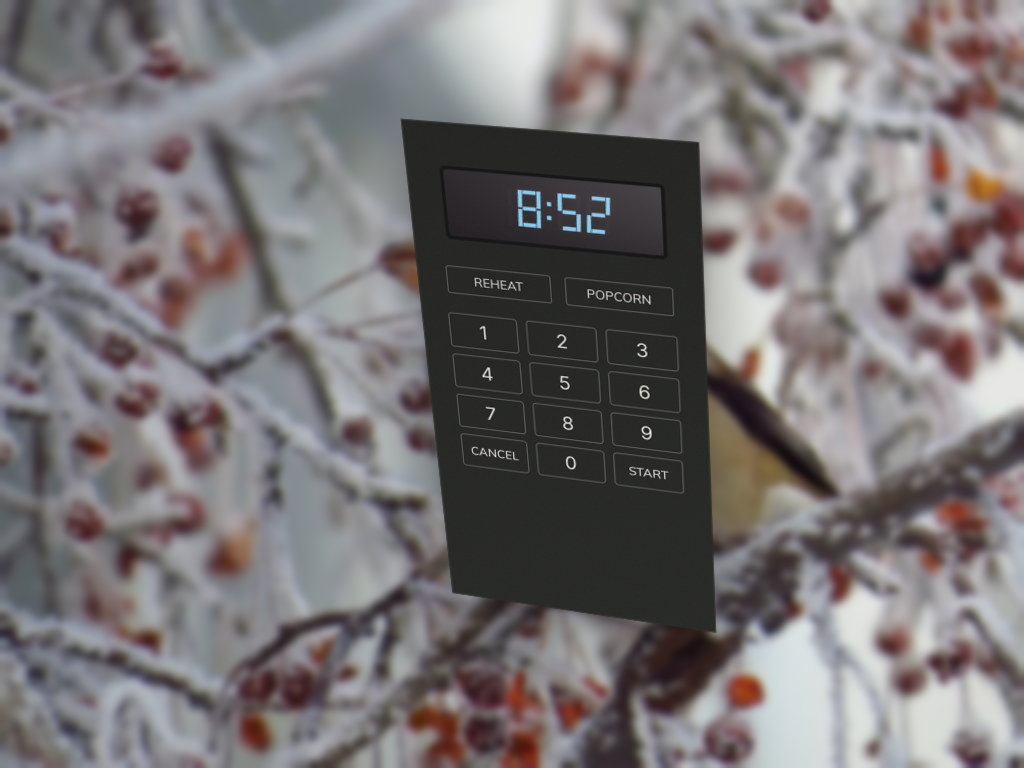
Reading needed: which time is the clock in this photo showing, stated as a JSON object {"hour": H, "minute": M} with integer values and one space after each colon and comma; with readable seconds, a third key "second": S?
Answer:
{"hour": 8, "minute": 52}
